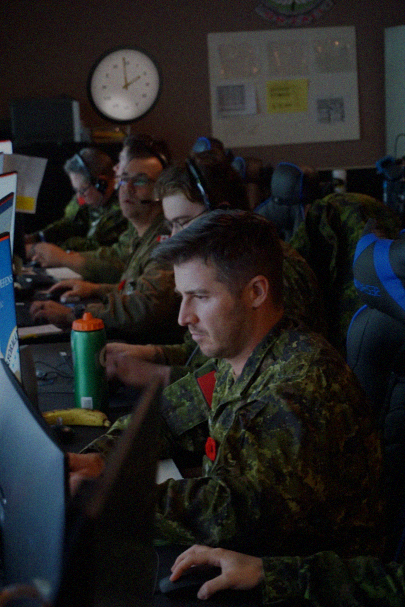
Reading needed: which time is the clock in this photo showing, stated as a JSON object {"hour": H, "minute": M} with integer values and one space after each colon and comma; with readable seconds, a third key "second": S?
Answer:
{"hour": 1, "minute": 59}
